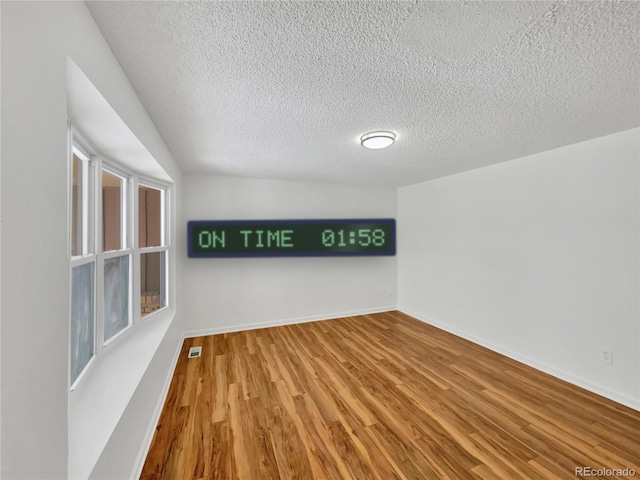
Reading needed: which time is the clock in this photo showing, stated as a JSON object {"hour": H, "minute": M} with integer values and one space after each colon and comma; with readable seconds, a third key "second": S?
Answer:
{"hour": 1, "minute": 58}
